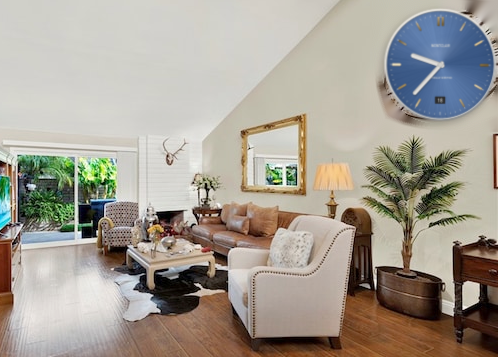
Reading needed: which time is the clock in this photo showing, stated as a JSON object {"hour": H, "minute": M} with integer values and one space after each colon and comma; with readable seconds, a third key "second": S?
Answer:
{"hour": 9, "minute": 37}
